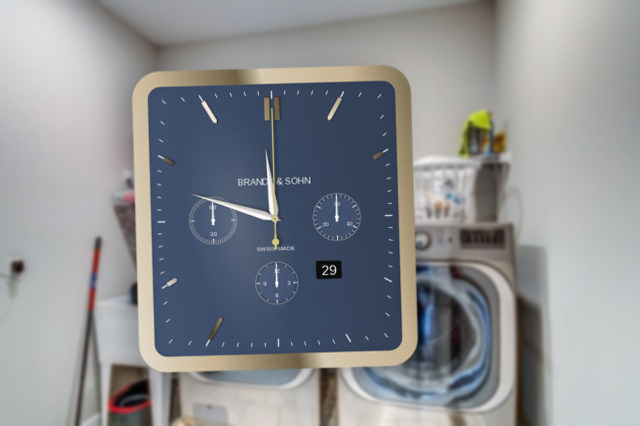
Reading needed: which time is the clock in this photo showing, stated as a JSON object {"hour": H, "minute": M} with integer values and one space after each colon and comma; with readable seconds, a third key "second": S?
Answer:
{"hour": 11, "minute": 48}
